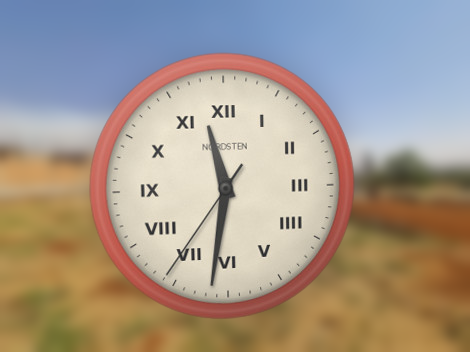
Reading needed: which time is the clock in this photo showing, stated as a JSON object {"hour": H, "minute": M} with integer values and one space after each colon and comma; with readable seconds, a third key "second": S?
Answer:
{"hour": 11, "minute": 31, "second": 36}
